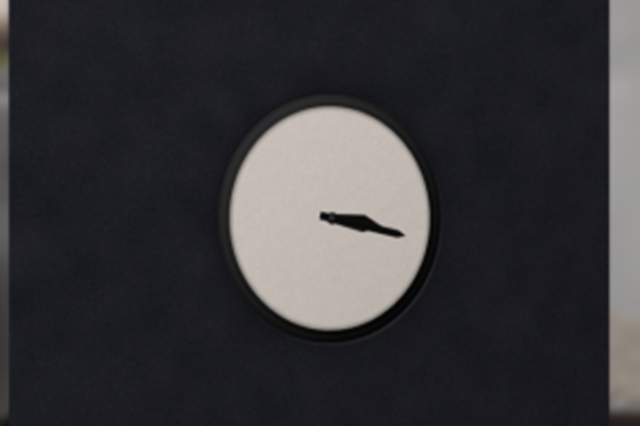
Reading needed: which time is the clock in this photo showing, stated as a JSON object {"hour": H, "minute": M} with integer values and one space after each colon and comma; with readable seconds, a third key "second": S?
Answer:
{"hour": 3, "minute": 17}
